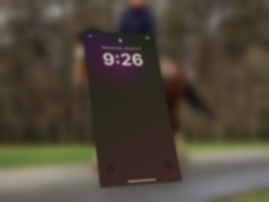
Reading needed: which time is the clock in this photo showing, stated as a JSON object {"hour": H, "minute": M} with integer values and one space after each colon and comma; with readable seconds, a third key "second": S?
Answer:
{"hour": 9, "minute": 26}
